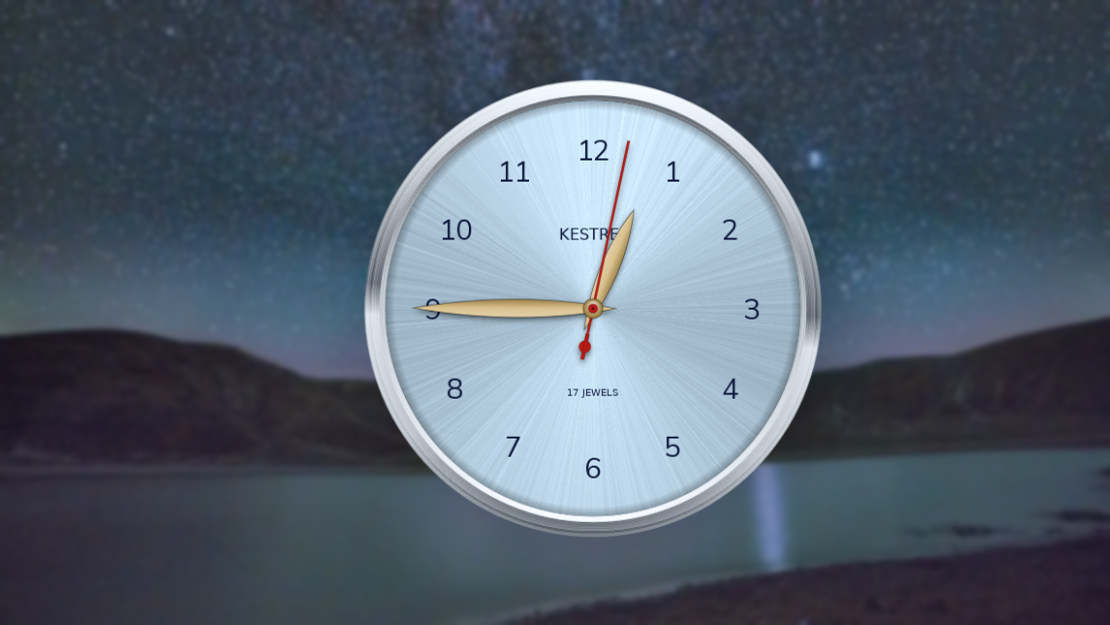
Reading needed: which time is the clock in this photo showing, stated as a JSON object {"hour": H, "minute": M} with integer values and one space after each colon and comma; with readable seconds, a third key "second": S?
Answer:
{"hour": 12, "minute": 45, "second": 2}
